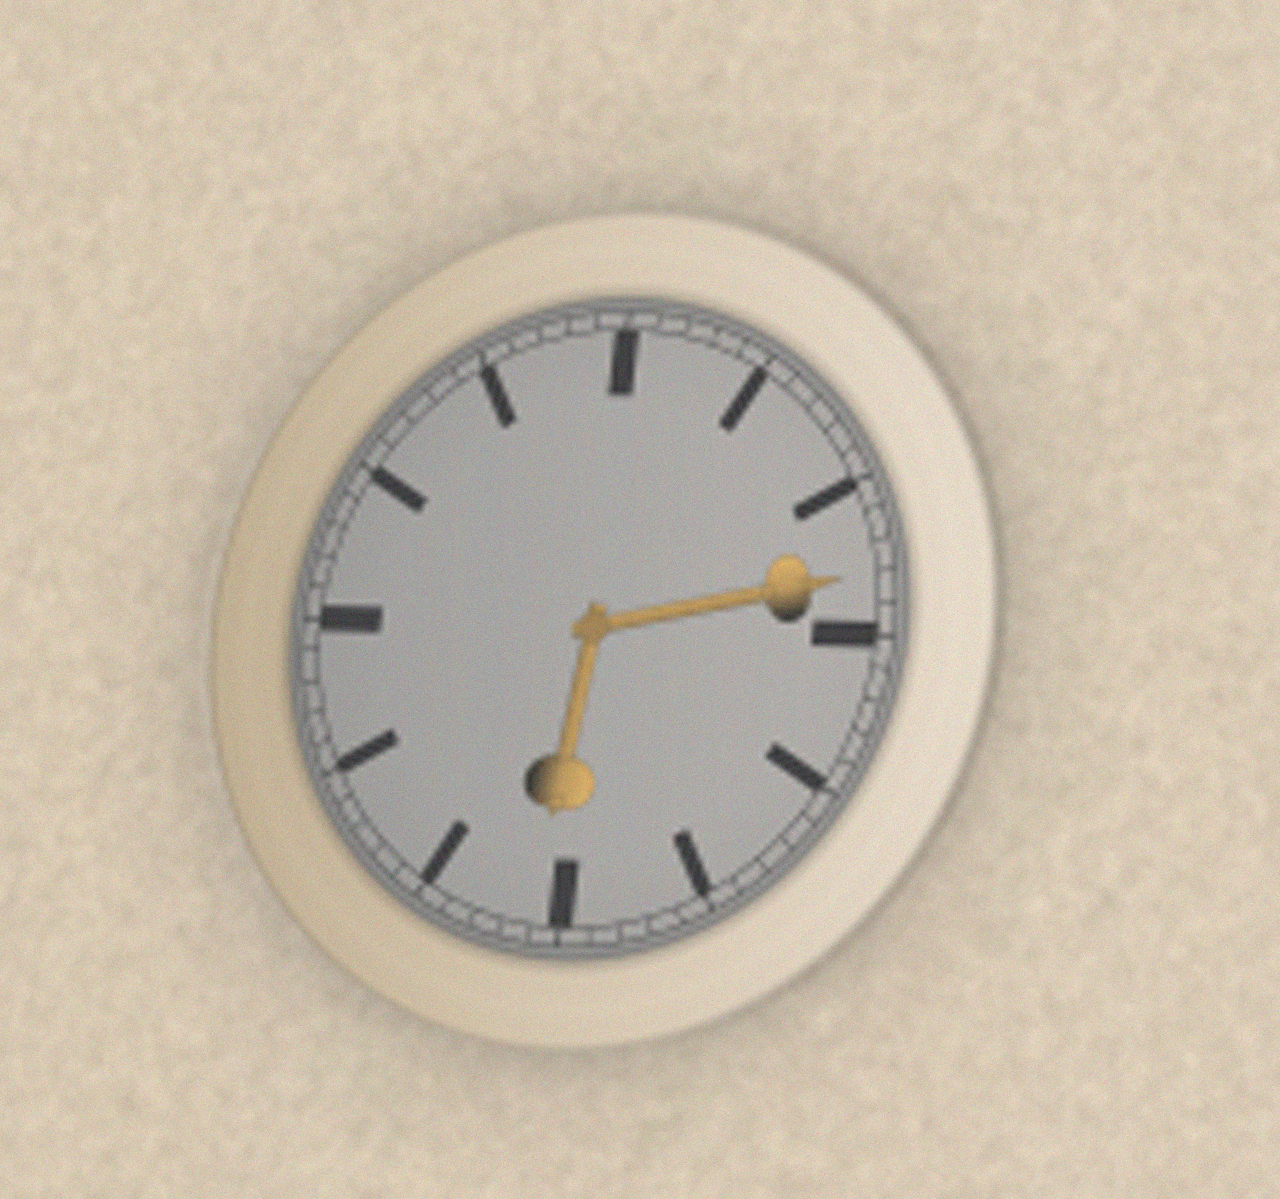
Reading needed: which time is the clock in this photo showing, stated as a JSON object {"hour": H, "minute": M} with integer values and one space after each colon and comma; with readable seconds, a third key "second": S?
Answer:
{"hour": 6, "minute": 13}
